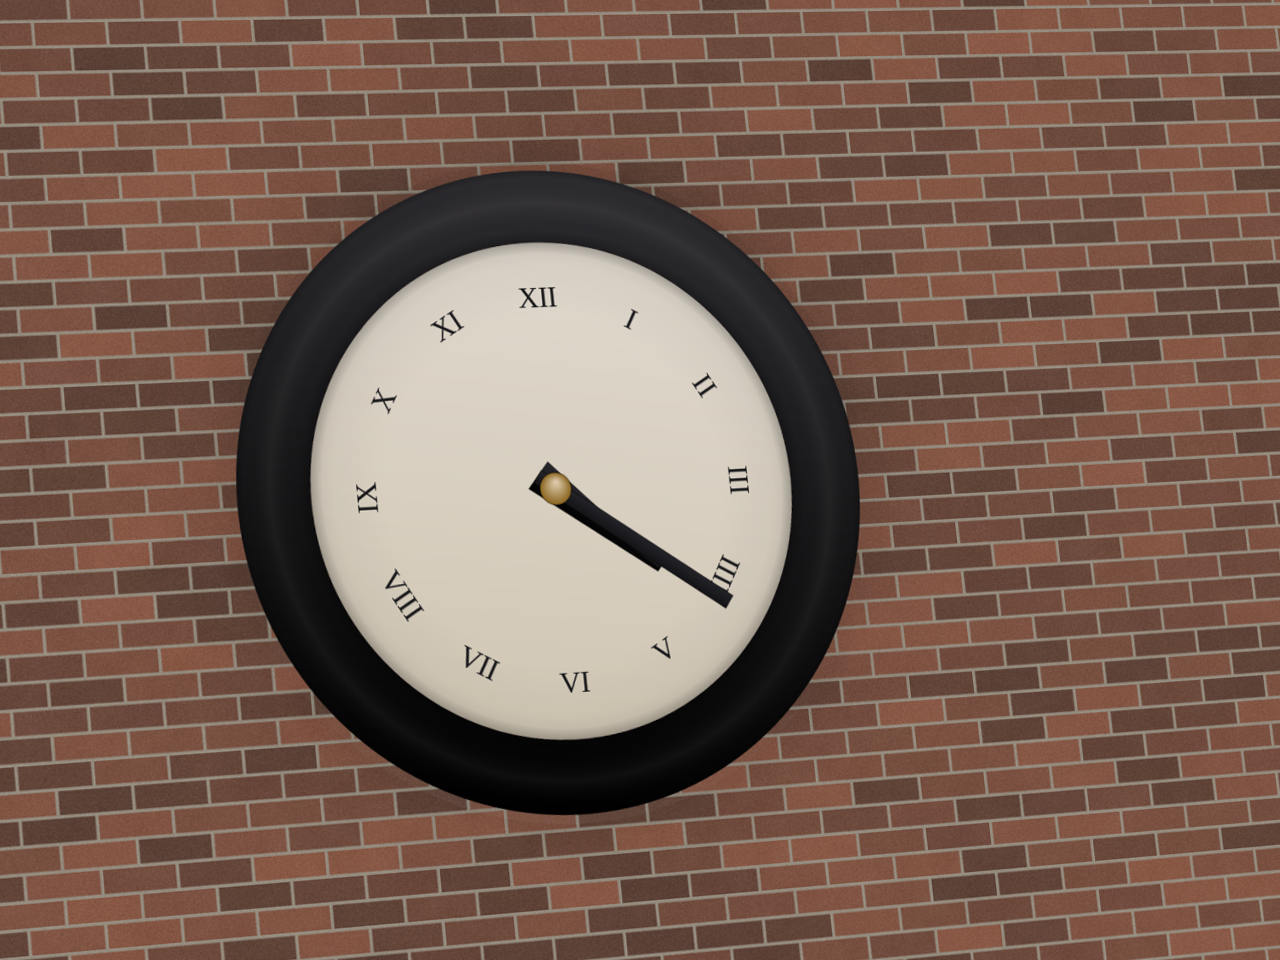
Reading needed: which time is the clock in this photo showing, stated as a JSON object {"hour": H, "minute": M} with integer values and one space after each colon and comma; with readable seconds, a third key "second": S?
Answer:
{"hour": 4, "minute": 21}
